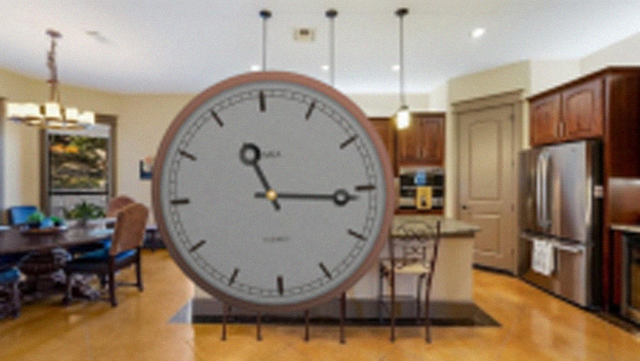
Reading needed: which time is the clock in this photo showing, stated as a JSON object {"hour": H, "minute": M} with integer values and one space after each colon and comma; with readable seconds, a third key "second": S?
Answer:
{"hour": 11, "minute": 16}
